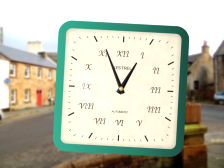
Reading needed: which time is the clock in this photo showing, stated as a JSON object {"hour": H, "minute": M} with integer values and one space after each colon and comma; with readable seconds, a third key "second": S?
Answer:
{"hour": 12, "minute": 56}
